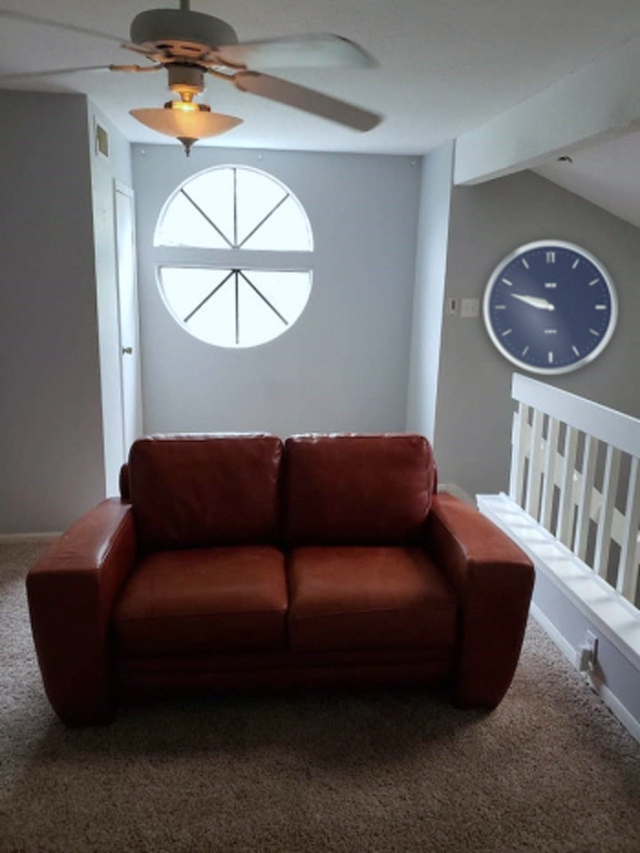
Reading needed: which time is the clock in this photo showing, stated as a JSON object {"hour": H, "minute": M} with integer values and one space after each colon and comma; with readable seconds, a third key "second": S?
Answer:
{"hour": 9, "minute": 48}
